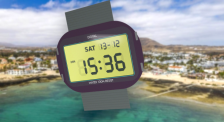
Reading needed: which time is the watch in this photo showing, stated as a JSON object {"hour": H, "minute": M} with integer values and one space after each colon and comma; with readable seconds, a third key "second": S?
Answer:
{"hour": 15, "minute": 36}
